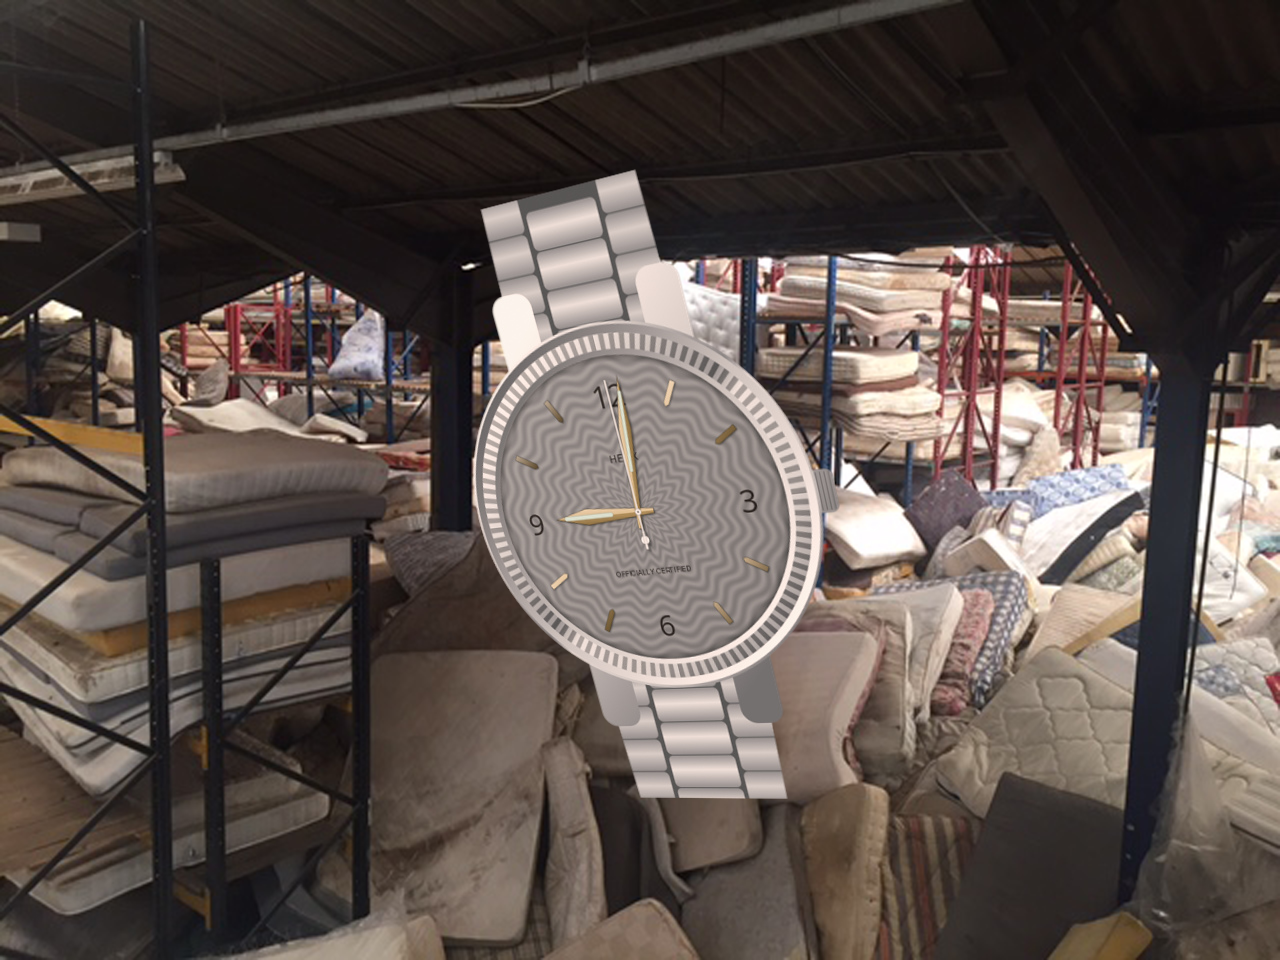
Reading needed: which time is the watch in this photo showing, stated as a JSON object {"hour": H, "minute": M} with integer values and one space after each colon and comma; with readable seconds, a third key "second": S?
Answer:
{"hour": 9, "minute": 1, "second": 0}
